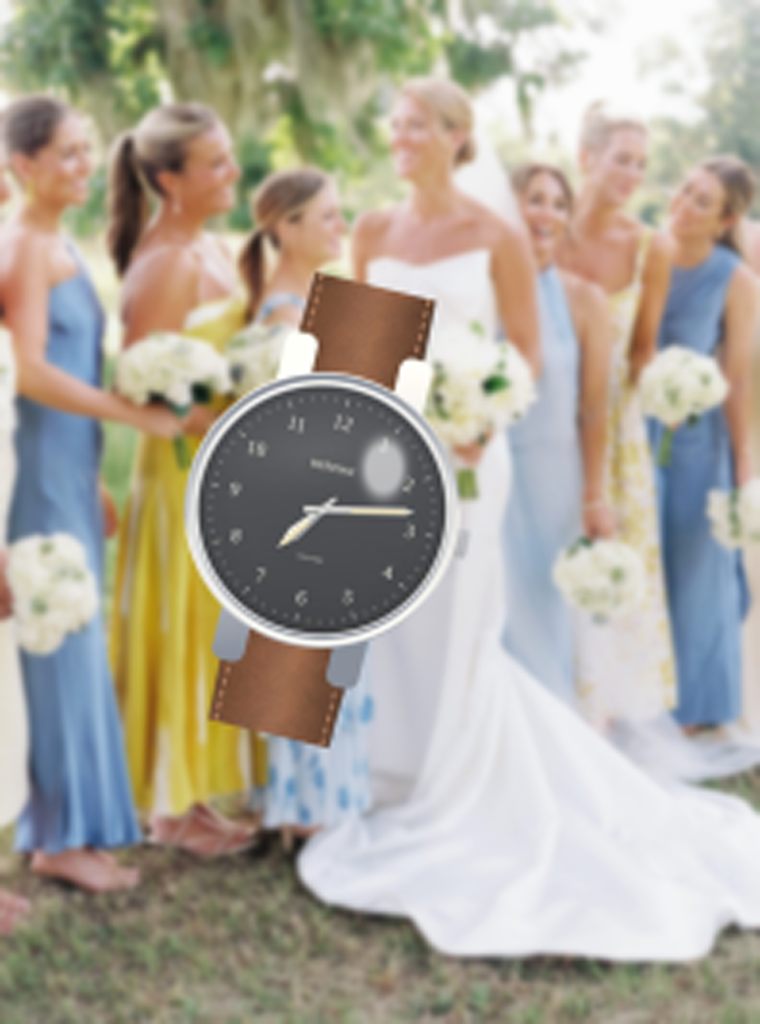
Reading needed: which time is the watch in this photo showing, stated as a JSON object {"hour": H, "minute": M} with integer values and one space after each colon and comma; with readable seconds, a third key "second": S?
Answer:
{"hour": 7, "minute": 13}
